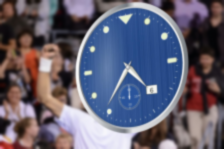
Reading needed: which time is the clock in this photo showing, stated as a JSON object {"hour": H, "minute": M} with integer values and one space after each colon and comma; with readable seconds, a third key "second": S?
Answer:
{"hour": 4, "minute": 36}
